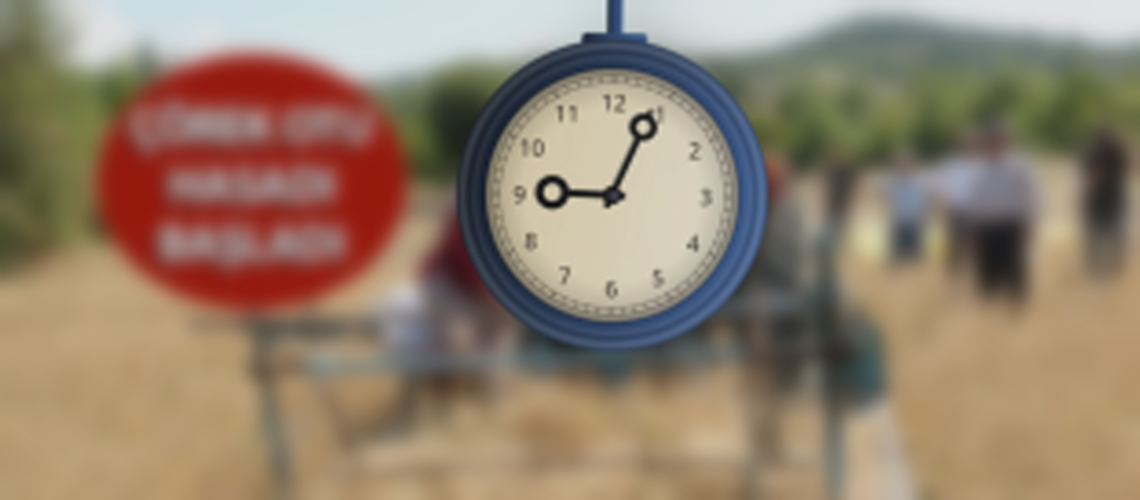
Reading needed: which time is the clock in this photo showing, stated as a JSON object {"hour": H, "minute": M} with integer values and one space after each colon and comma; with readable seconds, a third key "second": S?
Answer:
{"hour": 9, "minute": 4}
